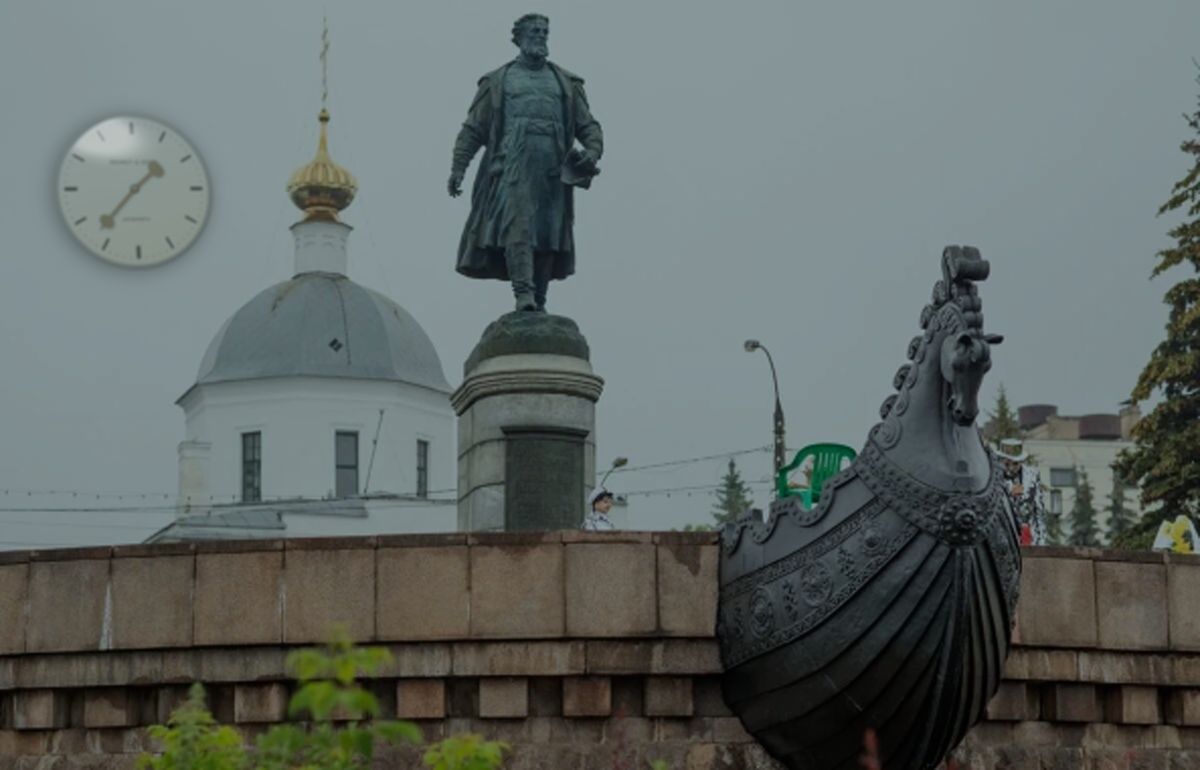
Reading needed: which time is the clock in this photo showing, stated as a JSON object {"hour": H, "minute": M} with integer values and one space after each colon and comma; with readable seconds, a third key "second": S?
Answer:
{"hour": 1, "minute": 37}
